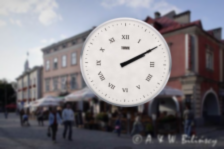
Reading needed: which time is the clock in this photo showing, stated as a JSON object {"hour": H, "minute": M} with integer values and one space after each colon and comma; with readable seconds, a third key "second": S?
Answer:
{"hour": 2, "minute": 10}
